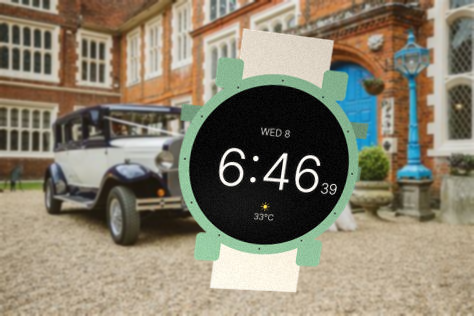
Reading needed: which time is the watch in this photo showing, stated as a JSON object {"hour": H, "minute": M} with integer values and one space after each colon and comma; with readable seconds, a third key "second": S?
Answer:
{"hour": 6, "minute": 46, "second": 39}
